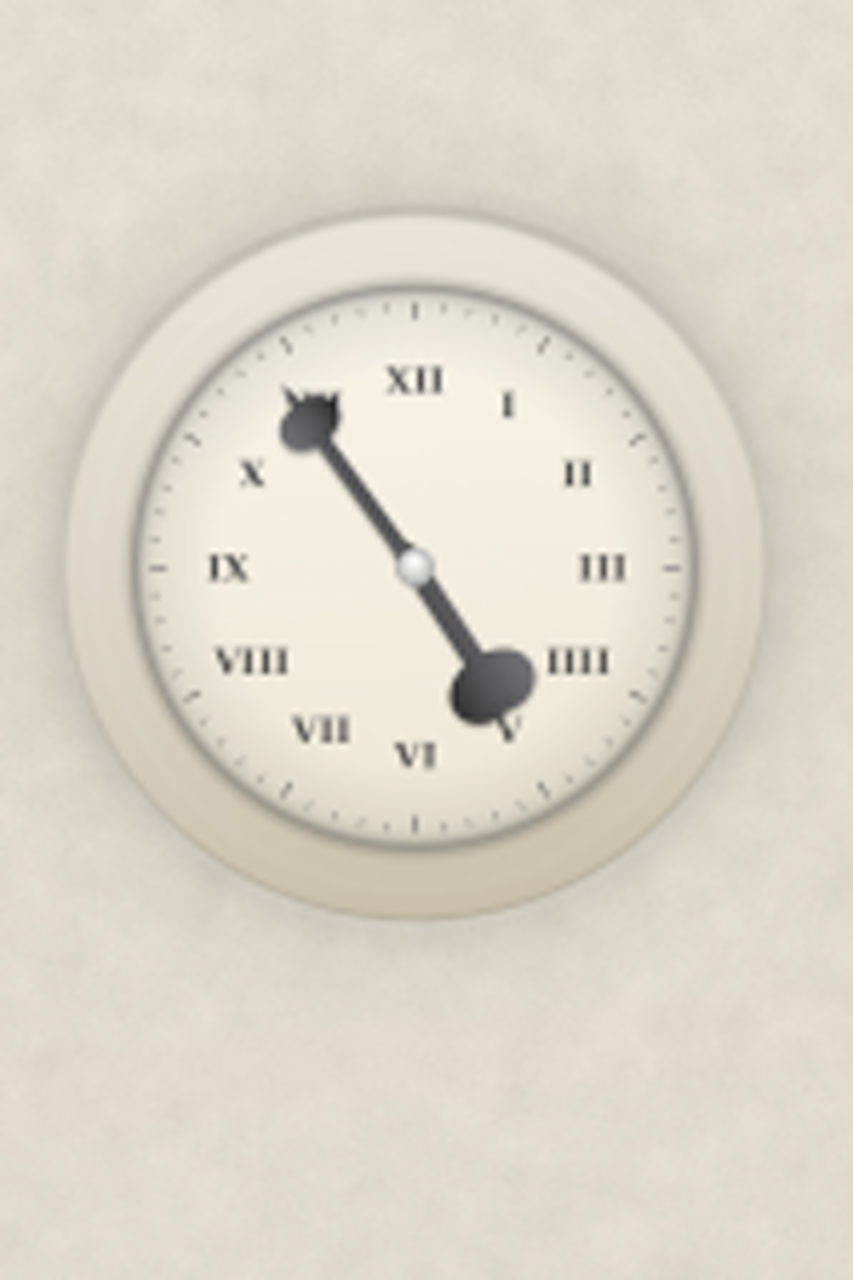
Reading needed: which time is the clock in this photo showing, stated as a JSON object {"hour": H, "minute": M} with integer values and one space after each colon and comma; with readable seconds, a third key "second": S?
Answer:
{"hour": 4, "minute": 54}
